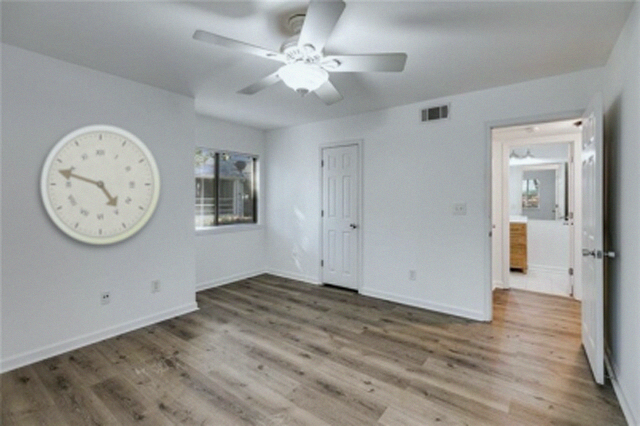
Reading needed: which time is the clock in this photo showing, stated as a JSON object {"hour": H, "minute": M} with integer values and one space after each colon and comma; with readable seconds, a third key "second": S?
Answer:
{"hour": 4, "minute": 48}
